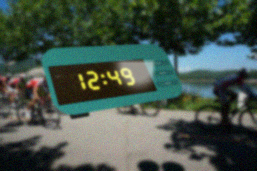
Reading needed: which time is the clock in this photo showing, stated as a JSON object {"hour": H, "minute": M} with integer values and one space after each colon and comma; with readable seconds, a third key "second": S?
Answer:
{"hour": 12, "minute": 49}
